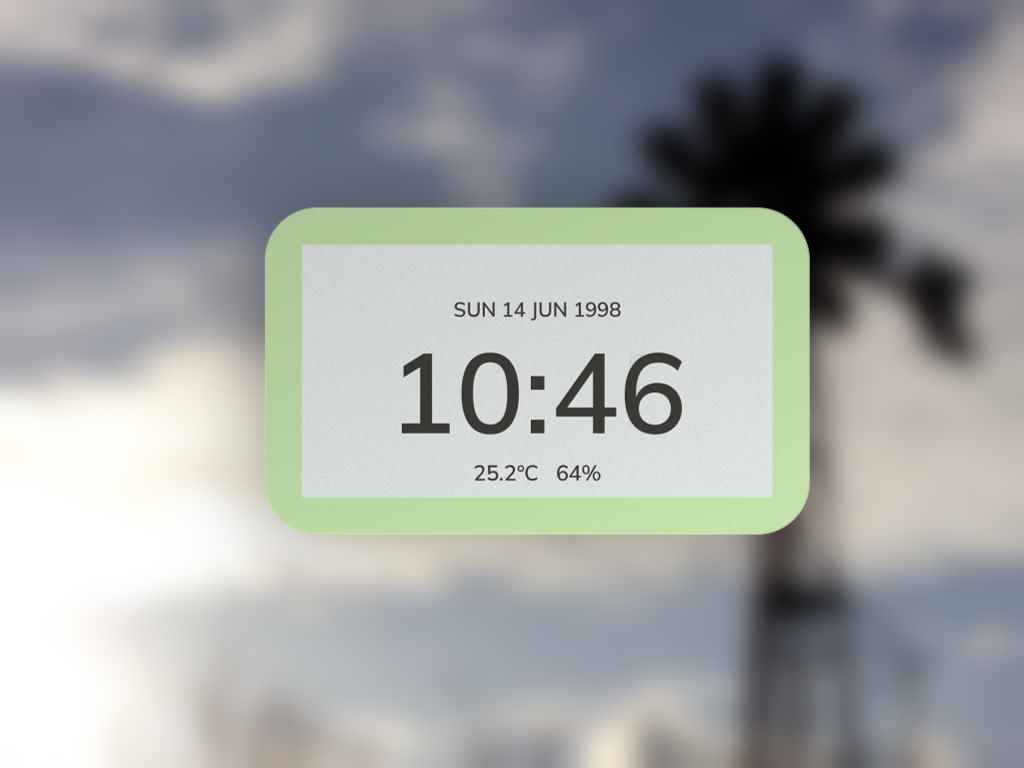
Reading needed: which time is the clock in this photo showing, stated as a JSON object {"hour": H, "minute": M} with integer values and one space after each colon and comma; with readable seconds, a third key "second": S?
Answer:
{"hour": 10, "minute": 46}
